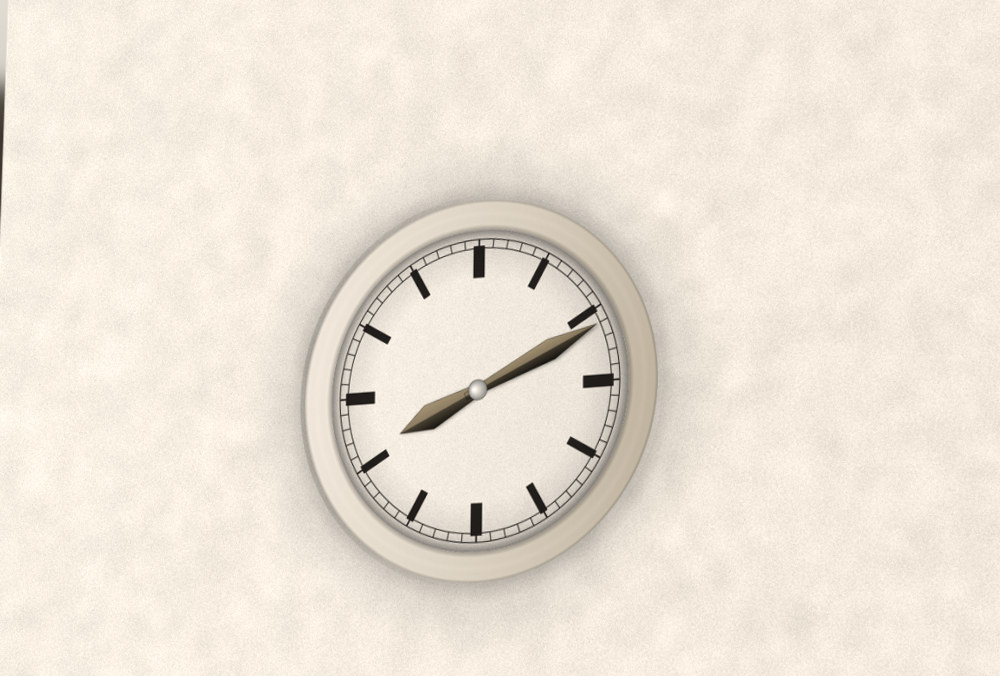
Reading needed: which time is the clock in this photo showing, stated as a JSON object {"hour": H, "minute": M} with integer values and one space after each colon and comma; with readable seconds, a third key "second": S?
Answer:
{"hour": 8, "minute": 11}
